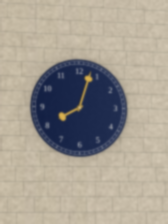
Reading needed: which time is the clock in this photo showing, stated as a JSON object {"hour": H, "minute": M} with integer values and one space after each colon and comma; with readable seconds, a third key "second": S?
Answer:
{"hour": 8, "minute": 3}
